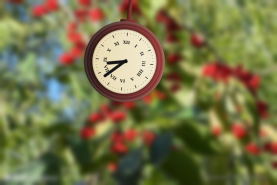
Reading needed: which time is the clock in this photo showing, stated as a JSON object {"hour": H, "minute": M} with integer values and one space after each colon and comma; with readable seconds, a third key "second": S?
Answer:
{"hour": 8, "minute": 38}
